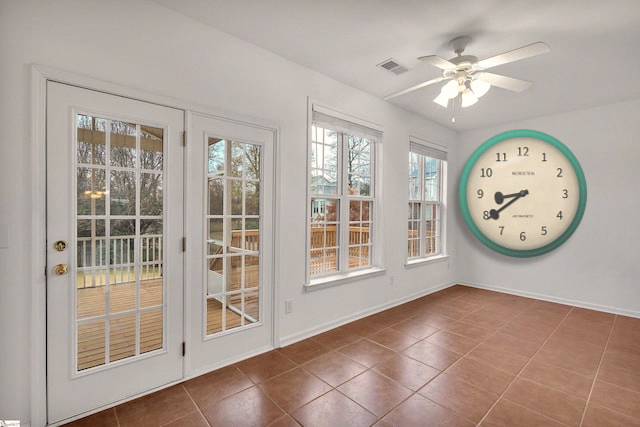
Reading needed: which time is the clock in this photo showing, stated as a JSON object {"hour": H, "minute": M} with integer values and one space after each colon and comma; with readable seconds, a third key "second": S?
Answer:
{"hour": 8, "minute": 39}
